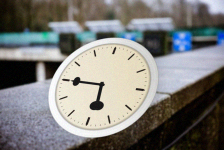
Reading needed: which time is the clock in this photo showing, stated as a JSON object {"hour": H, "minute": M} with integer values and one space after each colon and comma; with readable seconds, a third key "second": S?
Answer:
{"hour": 5, "minute": 45}
